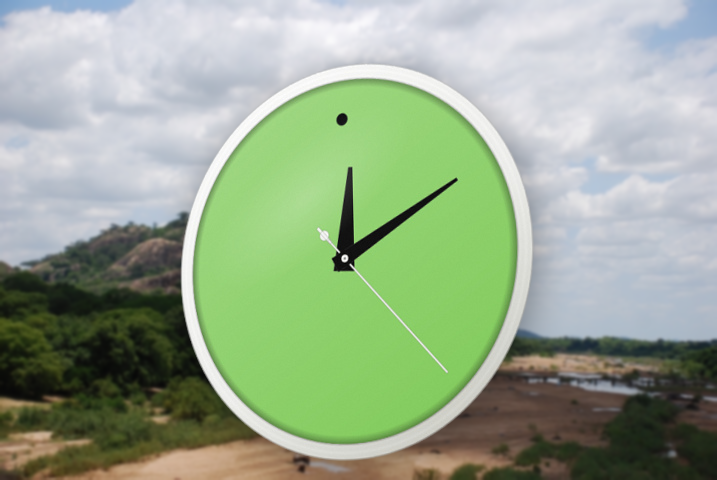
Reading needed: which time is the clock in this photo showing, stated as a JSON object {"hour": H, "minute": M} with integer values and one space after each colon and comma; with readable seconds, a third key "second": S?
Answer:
{"hour": 12, "minute": 10, "second": 23}
